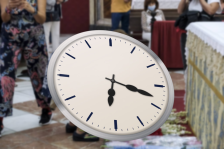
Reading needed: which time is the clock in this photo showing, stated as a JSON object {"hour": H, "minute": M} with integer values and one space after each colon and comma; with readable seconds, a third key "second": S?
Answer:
{"hour": 6, "minute": 18}
